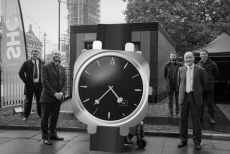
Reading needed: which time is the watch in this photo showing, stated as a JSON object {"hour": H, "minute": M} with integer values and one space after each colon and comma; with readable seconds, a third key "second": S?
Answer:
{"hour": 4, "minute": 37}
